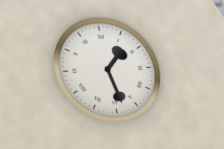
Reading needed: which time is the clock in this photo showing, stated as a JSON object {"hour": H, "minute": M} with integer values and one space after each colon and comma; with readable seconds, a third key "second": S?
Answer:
{"hour": 1, "minute": 28}
